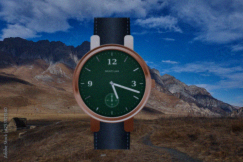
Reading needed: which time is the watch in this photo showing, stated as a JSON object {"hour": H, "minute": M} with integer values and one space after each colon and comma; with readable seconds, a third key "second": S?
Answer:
{"hour": 5, "minute": 18}
